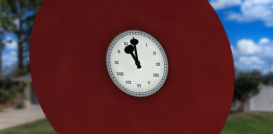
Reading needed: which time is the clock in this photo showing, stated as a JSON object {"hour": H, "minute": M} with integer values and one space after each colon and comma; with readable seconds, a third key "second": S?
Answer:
{"hour": 10, "minute": 59}
